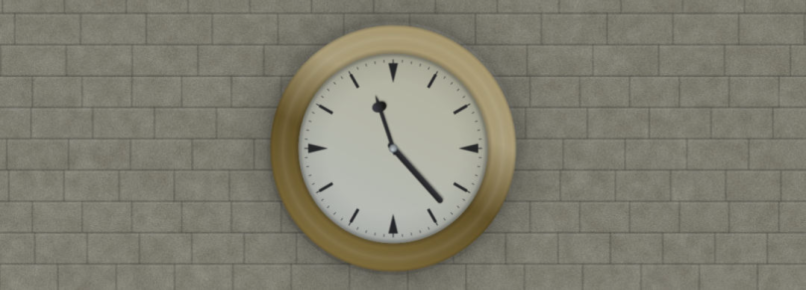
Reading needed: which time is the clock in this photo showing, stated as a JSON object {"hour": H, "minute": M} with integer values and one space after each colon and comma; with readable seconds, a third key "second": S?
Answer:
{"hour": 11, "minute": 23}
